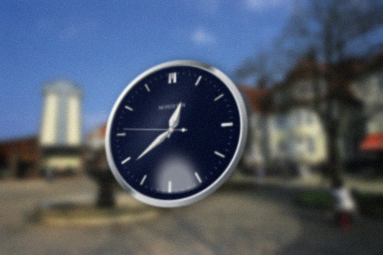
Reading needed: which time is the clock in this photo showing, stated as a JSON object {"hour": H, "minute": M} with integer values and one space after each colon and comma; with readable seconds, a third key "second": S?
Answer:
{"hour": 12, "minute": 38, "second": 46}
